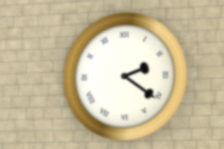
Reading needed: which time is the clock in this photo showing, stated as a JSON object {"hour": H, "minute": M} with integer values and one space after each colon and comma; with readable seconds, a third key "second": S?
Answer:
{"hour": 2, "minute": 21}
